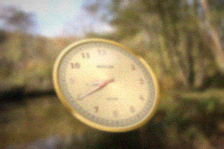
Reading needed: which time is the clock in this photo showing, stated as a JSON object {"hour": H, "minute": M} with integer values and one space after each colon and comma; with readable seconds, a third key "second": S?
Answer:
{"hour": 8, "minute": 40}
